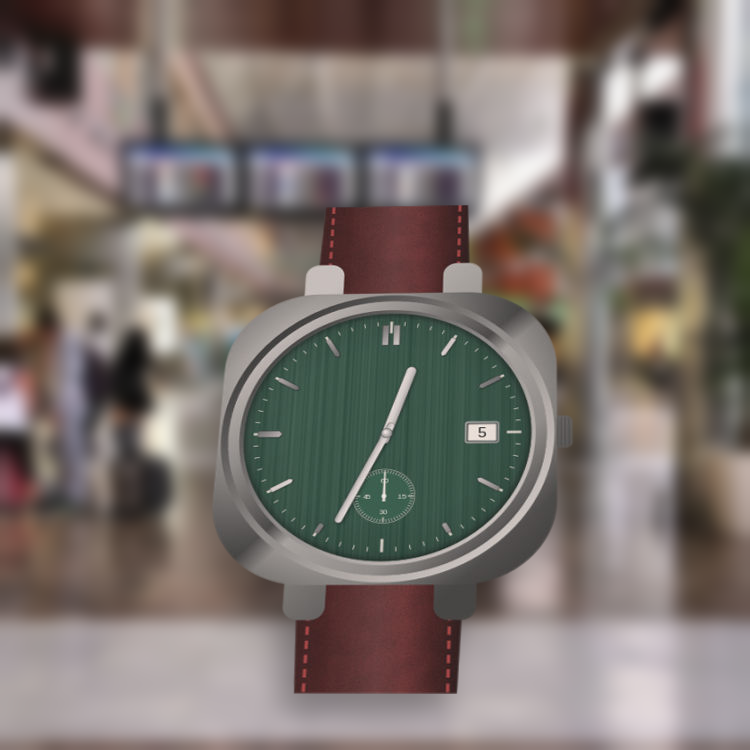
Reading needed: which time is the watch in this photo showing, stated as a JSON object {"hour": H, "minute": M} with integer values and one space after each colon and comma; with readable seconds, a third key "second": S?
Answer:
{"hour": 12, "minute": 34}
